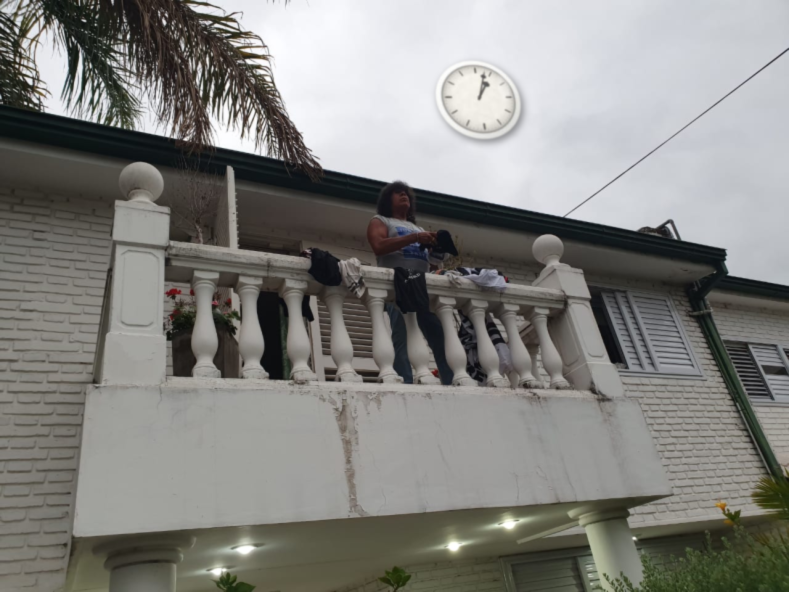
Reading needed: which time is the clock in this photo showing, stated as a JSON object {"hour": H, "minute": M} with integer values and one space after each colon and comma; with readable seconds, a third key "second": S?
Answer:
{"hour": 1, "minute": 3}
